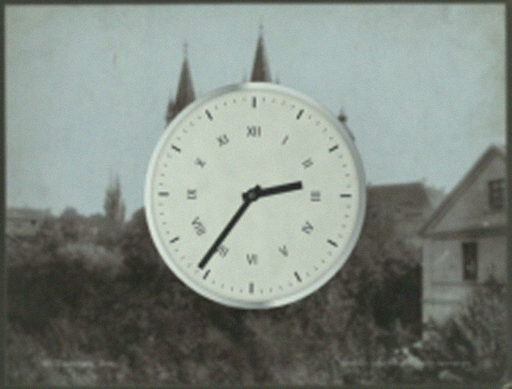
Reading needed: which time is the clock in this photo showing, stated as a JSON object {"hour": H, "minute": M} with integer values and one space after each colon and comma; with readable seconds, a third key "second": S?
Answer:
{"hour": 2, "minute": 36}
